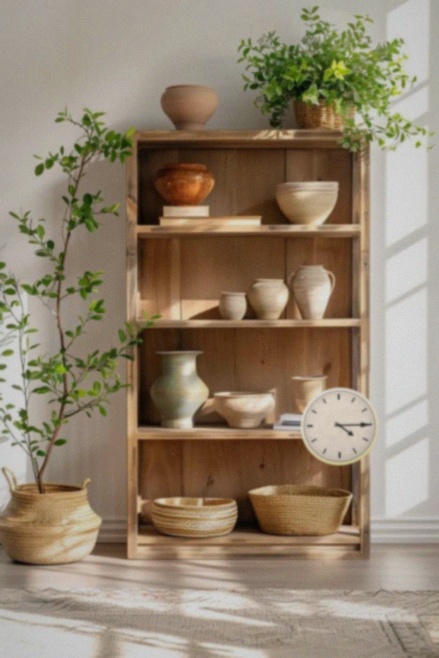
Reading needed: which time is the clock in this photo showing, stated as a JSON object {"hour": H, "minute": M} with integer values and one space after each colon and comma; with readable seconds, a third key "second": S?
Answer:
{"hour": 4, "minute": 15}
